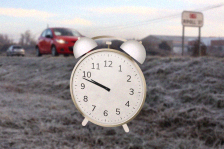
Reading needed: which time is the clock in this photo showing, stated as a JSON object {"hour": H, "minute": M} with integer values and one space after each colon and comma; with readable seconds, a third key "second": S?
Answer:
{"hour": 9, "minute": 48}
